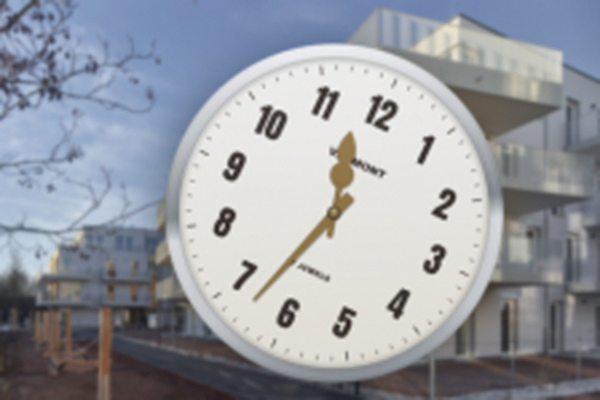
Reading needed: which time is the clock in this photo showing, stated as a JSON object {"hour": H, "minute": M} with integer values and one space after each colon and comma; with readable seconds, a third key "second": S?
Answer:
{"hour": 11, "minute": 33}
